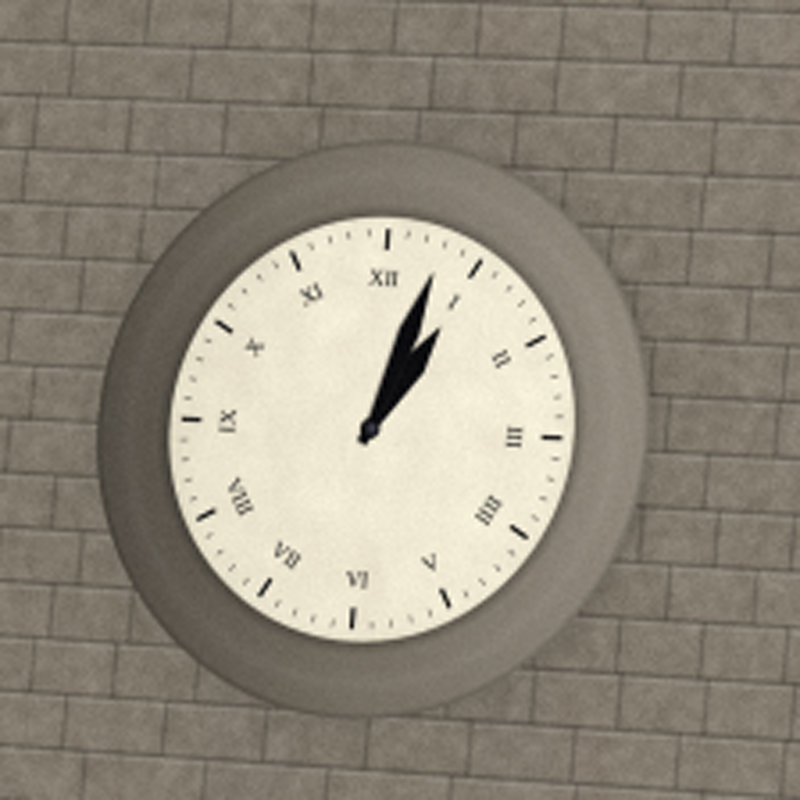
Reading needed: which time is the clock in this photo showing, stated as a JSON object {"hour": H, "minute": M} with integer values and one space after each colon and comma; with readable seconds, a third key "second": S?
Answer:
{"hour": 1, "minute": 3}
